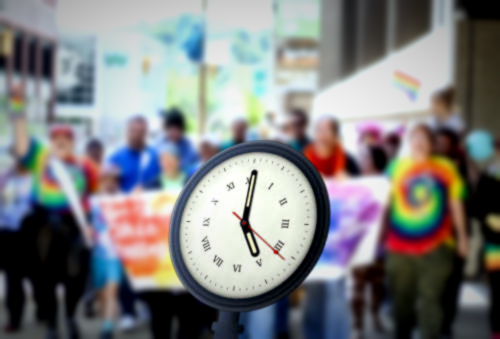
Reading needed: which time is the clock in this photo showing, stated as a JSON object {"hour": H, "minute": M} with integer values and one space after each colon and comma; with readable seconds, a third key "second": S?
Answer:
{"hour": 5, "minute": 0, "second": 21}
